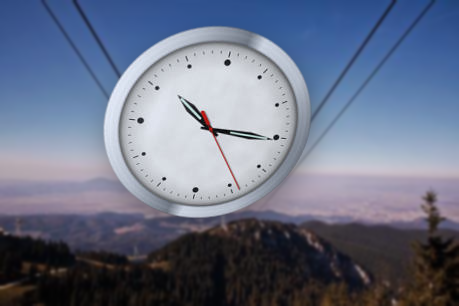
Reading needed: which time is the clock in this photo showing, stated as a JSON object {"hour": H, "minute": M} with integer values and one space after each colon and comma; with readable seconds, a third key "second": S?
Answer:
{"hour": 10, "minute": 15, "second": 24}
